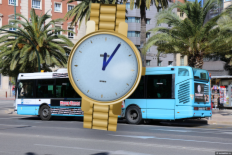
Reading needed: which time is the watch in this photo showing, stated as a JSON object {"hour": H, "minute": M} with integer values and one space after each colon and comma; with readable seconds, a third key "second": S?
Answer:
{"hour": 12, "minute": 5}
